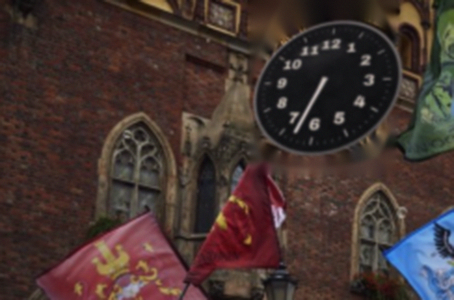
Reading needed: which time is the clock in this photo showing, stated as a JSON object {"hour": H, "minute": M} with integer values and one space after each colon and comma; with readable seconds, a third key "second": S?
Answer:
{"hour": 6, "minute": 33}
